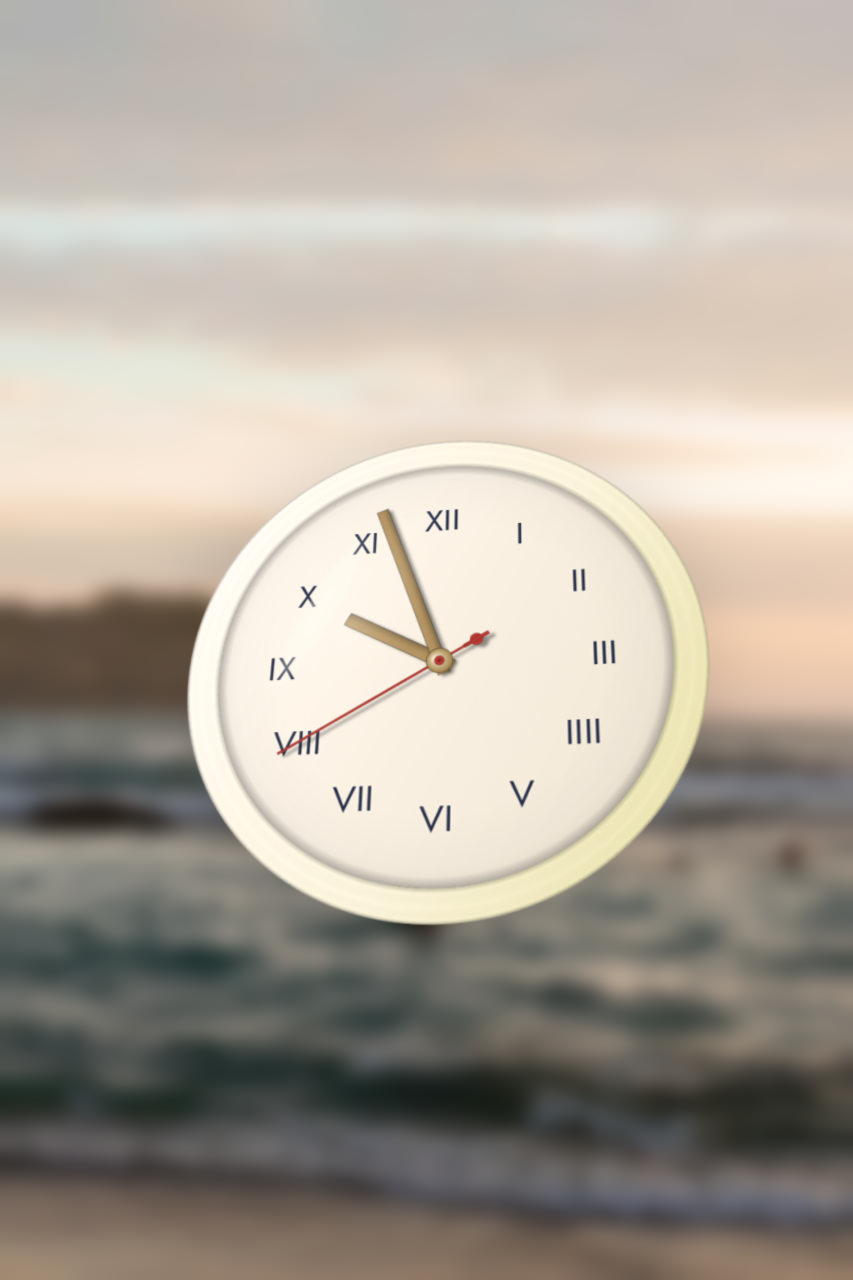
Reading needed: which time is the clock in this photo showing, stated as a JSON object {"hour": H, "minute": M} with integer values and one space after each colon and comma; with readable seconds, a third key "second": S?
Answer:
{"hour": 9, "minute": 56, "second": 40}
